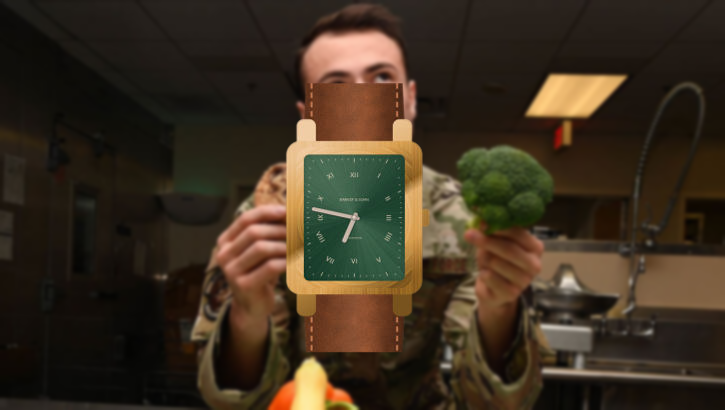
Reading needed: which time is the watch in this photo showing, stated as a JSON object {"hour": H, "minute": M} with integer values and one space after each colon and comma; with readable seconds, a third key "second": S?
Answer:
{"hour": 6, "minute": 47}
